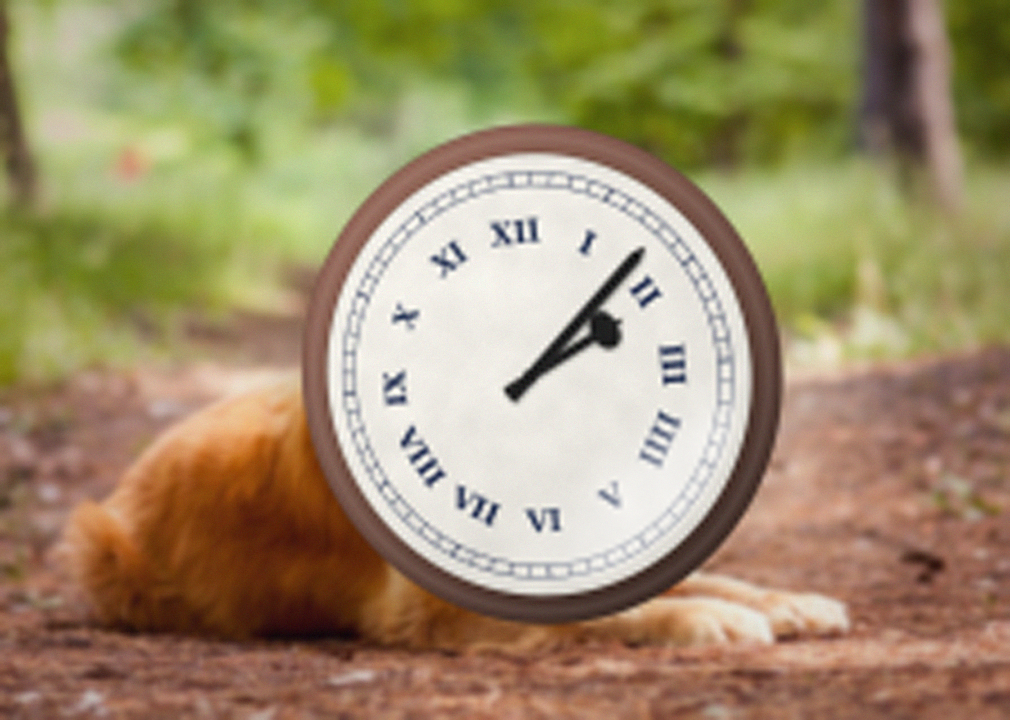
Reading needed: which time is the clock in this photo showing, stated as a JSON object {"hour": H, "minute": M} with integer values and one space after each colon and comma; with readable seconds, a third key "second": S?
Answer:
{"hour": 2, "minute": 8}
